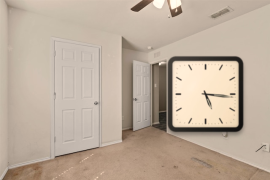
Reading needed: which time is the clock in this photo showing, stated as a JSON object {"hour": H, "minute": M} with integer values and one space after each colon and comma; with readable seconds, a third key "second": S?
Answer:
{"hour": 5, "minute": 16}
